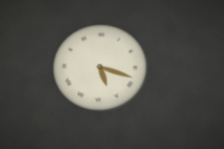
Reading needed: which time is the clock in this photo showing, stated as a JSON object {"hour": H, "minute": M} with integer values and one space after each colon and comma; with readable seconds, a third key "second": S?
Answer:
{"hour": 5, "minute": 18}
